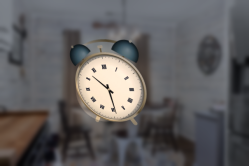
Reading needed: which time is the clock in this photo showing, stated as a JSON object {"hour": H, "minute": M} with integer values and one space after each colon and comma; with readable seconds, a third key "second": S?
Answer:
{"hour": 10, "minute": 29}
